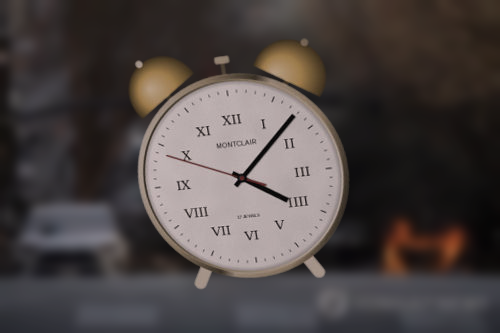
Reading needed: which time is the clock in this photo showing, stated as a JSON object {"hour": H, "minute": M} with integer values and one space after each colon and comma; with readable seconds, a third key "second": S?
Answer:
{"hour": 4, "minute": 7, "second": 49}
